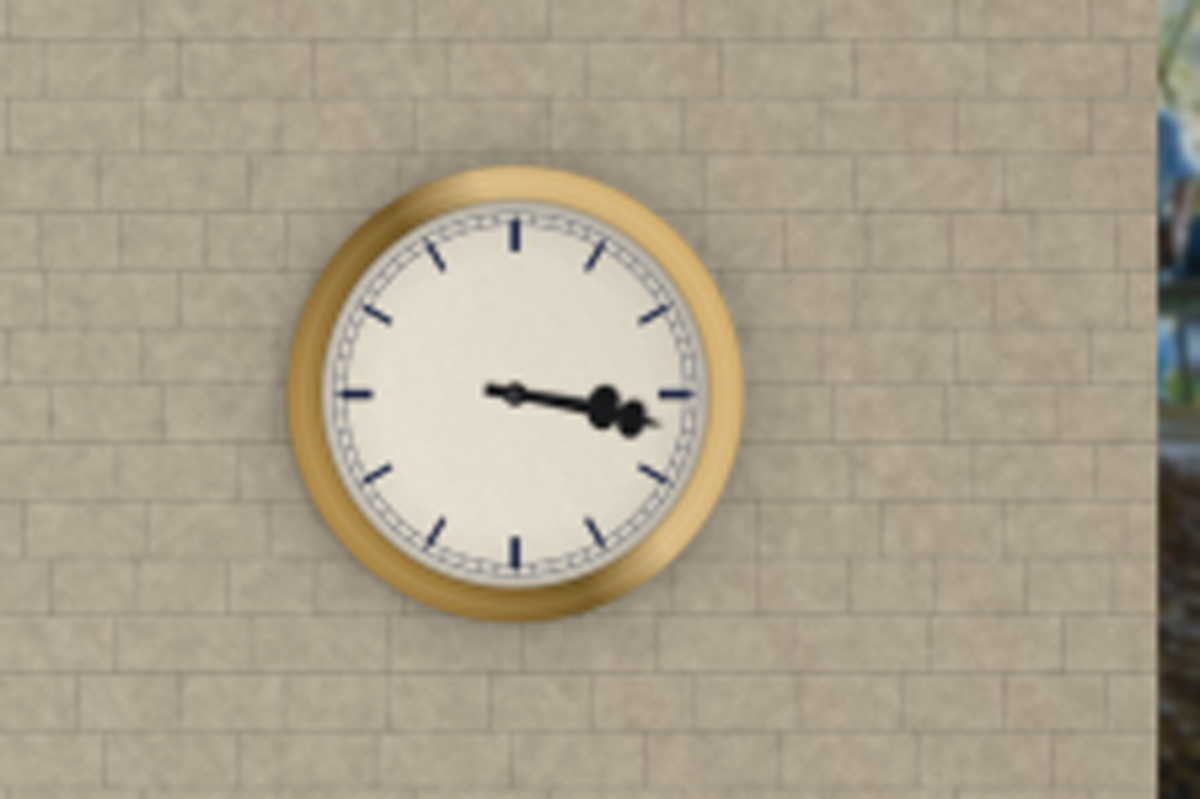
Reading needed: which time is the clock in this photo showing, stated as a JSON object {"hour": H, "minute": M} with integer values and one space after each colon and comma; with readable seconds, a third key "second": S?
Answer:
{"hour": 3, "minute": 17}
